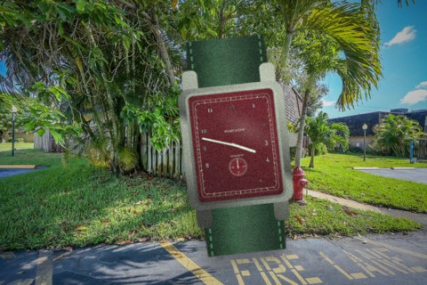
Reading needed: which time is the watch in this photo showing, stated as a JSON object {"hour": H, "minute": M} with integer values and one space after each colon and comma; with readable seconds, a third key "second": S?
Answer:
{"hour": 3, "minute": 48}
